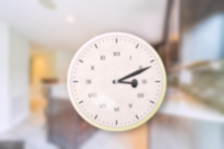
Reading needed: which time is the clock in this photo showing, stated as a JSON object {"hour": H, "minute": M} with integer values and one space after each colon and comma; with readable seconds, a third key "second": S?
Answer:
{"hour": 3, "minute": 11}
